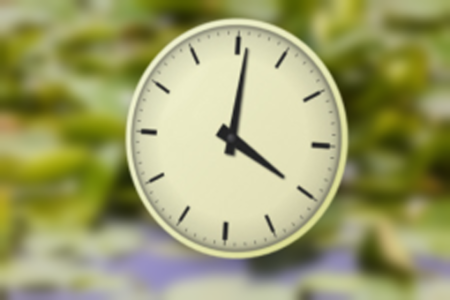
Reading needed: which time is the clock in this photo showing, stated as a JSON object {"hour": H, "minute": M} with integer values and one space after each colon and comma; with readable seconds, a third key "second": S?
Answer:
{"hour": 4, "minute": 1}
